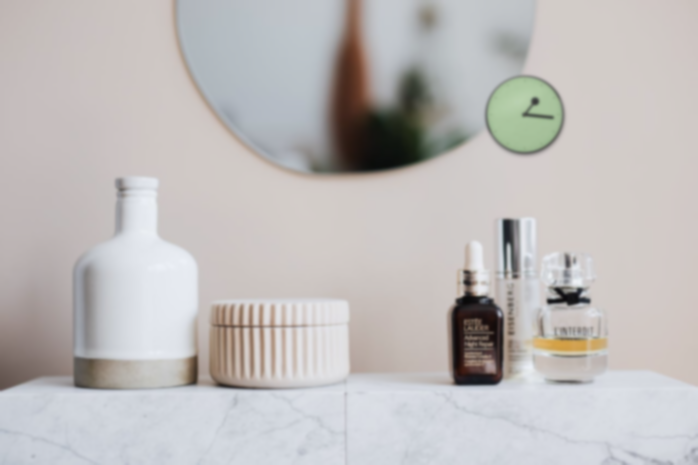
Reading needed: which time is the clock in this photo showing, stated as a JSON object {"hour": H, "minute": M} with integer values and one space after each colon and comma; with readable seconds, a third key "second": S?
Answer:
{"hour": 1, "minute": 16}
